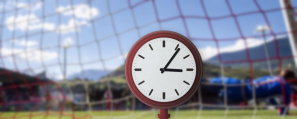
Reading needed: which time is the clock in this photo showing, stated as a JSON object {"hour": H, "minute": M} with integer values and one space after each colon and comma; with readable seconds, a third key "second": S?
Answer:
{"hour": 3, "minute": 6}
